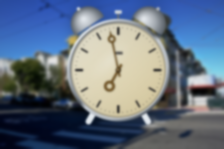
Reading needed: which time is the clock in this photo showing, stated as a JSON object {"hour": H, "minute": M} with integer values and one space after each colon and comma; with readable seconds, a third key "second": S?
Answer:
{"hour": 6, "minute": 58}
